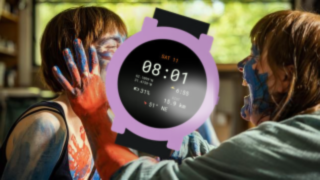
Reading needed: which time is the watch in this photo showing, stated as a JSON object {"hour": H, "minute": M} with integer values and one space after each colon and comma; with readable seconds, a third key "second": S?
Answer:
{"hour": 8, "minute": 1}
